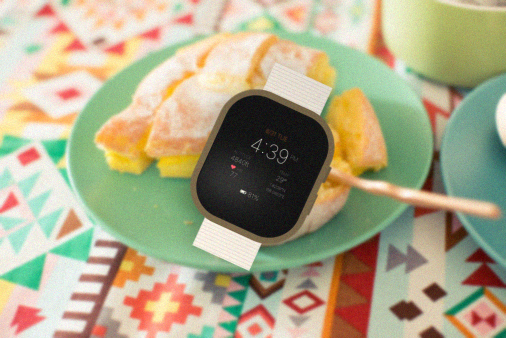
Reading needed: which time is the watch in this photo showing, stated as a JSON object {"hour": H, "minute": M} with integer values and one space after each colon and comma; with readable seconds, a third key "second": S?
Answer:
{"hour": 4, "minute": 39}
